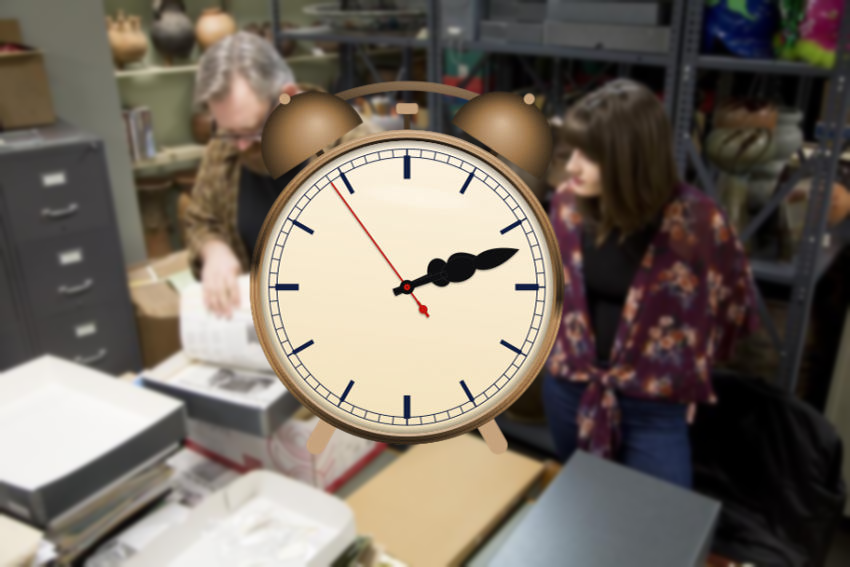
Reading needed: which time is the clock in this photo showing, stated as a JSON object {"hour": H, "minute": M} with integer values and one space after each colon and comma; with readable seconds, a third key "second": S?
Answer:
{"hour": 2, "minute": 11, "second": 54}
